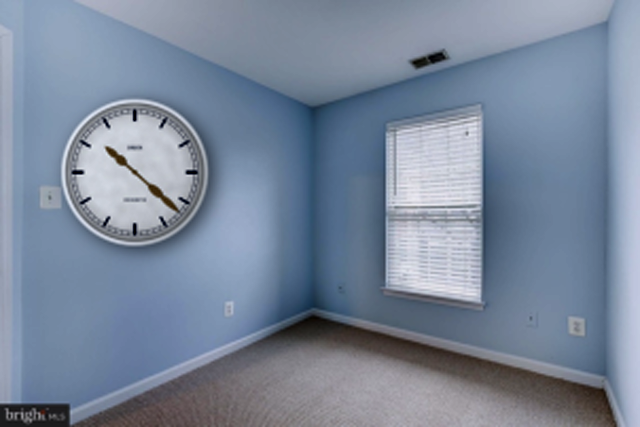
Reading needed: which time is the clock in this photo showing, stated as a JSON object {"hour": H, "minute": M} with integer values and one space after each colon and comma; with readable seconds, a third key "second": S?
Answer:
{"hour": 10, "minute": 22}
